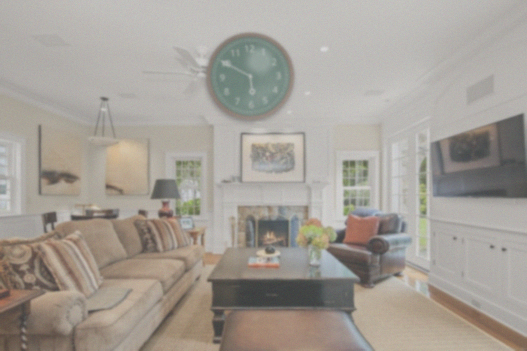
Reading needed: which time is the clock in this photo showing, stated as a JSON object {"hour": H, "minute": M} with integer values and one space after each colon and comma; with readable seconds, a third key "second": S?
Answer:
{"hour": 5, "minute": 50}
